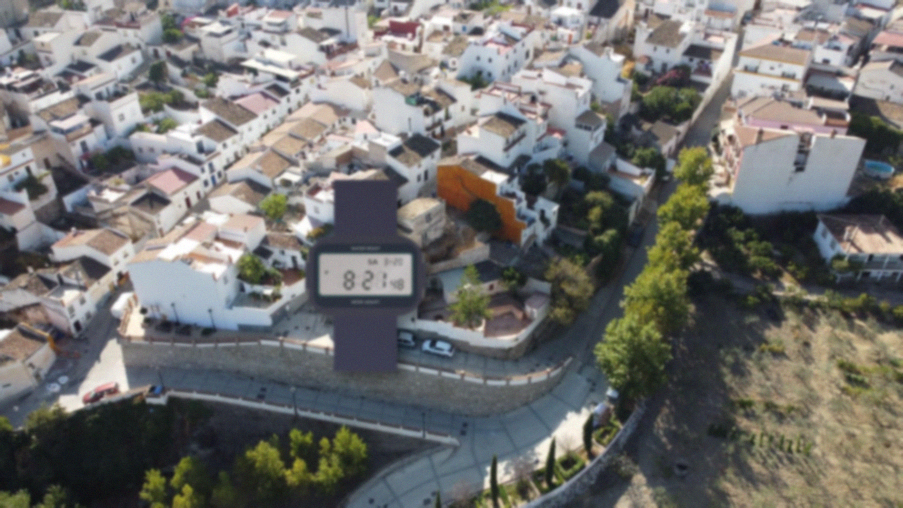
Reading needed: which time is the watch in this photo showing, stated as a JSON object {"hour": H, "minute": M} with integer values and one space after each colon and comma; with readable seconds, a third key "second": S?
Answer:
{"hour": 8, "minute": 21}
